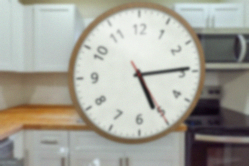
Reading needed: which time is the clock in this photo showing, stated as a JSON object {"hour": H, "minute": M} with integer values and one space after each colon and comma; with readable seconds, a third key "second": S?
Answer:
{"hour": 5, "minute": 14, "second": 25}
